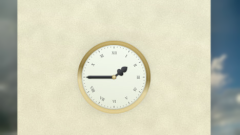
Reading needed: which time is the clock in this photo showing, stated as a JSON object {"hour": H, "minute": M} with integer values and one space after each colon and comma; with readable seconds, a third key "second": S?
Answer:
{"hour": 1, "minute": 45}
